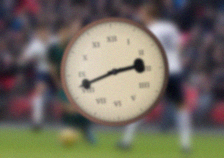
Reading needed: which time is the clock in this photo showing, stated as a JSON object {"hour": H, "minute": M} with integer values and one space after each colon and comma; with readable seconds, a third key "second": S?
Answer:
{"hour": 2, "minute": 42}
